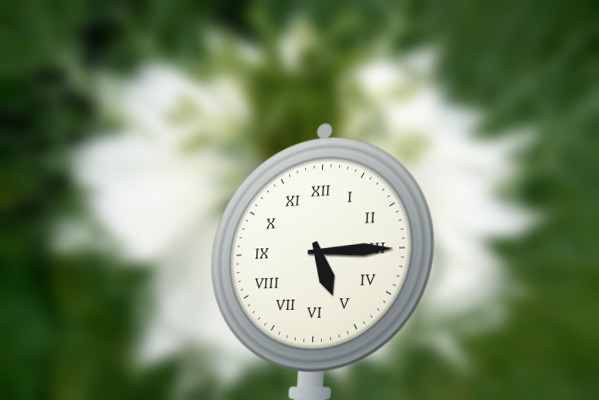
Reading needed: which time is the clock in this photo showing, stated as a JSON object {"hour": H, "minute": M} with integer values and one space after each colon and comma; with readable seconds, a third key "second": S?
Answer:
{"hour": 5, "minute": 15}
